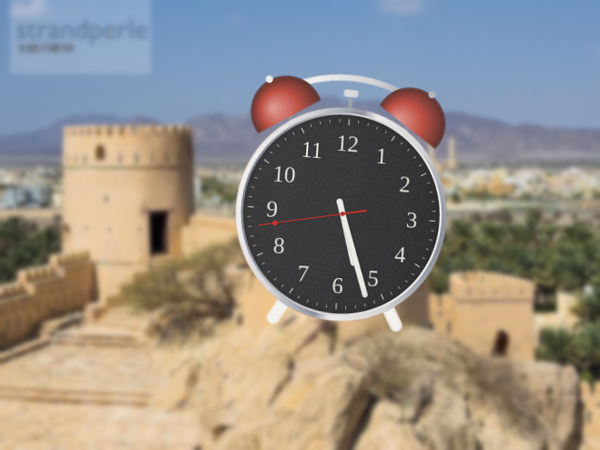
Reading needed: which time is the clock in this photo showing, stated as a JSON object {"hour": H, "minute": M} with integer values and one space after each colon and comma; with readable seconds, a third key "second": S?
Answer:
{"hour": 5, "minute": 26, "second": 43}
